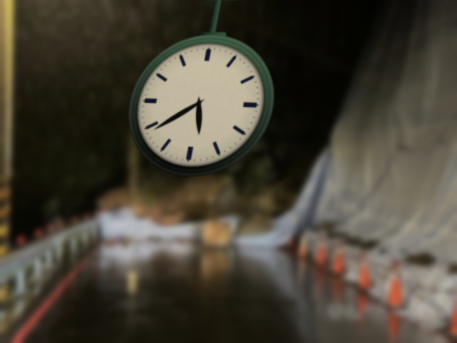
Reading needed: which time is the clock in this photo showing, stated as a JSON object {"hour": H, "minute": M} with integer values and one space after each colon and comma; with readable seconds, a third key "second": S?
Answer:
{"hour": 5, "minute": 39}
